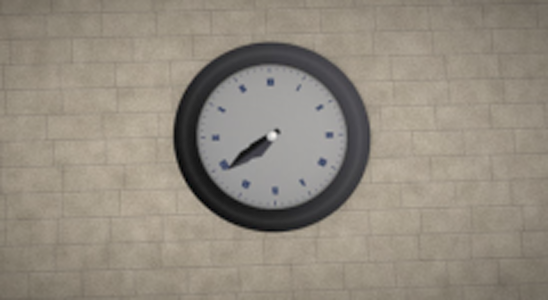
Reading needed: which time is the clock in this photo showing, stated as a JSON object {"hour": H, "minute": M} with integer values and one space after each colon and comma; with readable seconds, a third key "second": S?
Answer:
{"hour": 7, "minute": 39}
